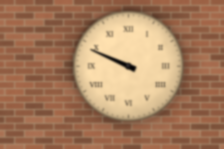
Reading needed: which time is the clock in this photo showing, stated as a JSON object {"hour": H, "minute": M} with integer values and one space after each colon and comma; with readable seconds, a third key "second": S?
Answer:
{"hour": 9, "minute": 49}
